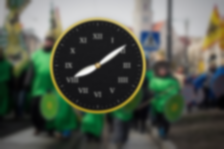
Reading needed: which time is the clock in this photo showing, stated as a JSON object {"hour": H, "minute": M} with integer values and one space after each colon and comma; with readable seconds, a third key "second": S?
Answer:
{"hour": 8, "minute": 9}
